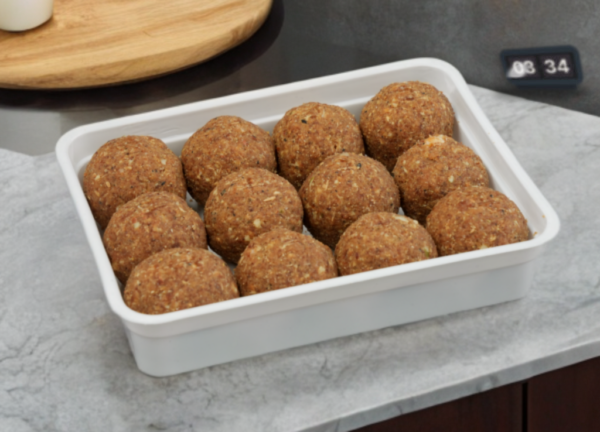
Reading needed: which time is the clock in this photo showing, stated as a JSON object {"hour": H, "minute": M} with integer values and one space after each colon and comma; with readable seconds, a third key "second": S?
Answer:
{"hour": 3, "minute": 34}
